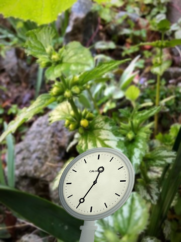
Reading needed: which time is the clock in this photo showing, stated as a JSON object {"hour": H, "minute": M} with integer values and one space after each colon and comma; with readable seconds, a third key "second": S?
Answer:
{"hour": 12, "minute": 35}
